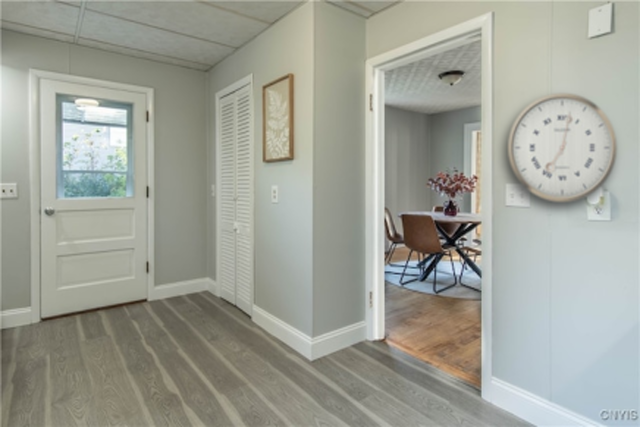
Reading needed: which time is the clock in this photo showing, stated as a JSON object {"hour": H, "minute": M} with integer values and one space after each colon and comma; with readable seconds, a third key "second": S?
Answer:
{"hour": 7, "minute": 2}
